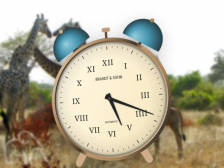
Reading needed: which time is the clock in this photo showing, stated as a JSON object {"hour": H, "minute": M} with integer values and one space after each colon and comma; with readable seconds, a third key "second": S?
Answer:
{"hour": 5, "minute": 19}
